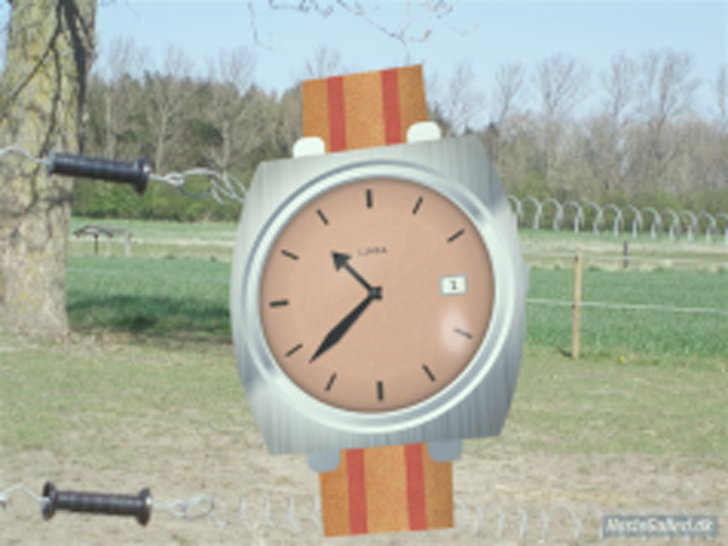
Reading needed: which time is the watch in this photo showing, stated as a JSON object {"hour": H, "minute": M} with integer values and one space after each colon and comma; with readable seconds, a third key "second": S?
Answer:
{"hour": 10, "minute": 38}
